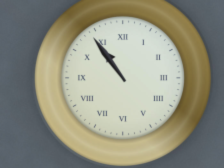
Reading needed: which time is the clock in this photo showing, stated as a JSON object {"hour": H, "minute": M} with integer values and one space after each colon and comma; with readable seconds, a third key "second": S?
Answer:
{"hour": 10, "minute": 54}
